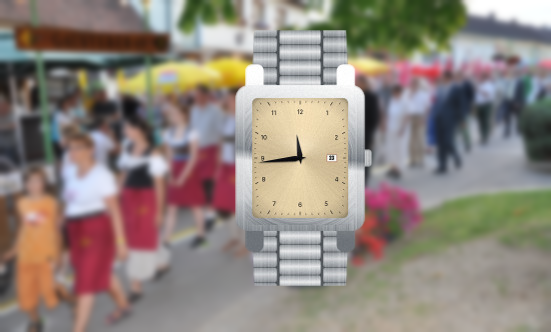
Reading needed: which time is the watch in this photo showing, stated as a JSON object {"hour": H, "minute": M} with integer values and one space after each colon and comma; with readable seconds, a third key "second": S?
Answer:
{"hour": 11, "minute": 44}
